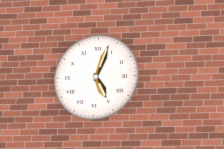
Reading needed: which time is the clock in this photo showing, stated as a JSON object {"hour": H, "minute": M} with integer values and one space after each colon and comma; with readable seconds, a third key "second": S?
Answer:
{"hour": 5, "minute": 3}
